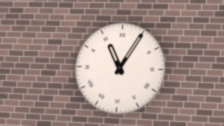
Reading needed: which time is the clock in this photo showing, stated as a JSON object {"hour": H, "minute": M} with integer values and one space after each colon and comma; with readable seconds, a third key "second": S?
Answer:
{"hour": 11, "minute": 5}
